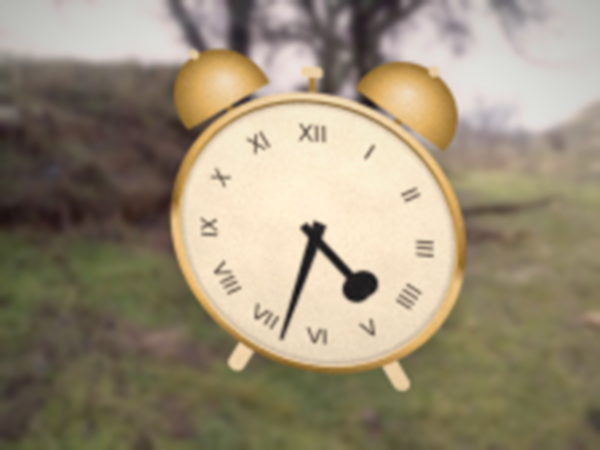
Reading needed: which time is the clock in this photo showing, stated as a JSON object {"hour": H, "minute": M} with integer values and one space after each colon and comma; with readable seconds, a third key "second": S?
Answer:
{"hour": 4, "minute": 33}
